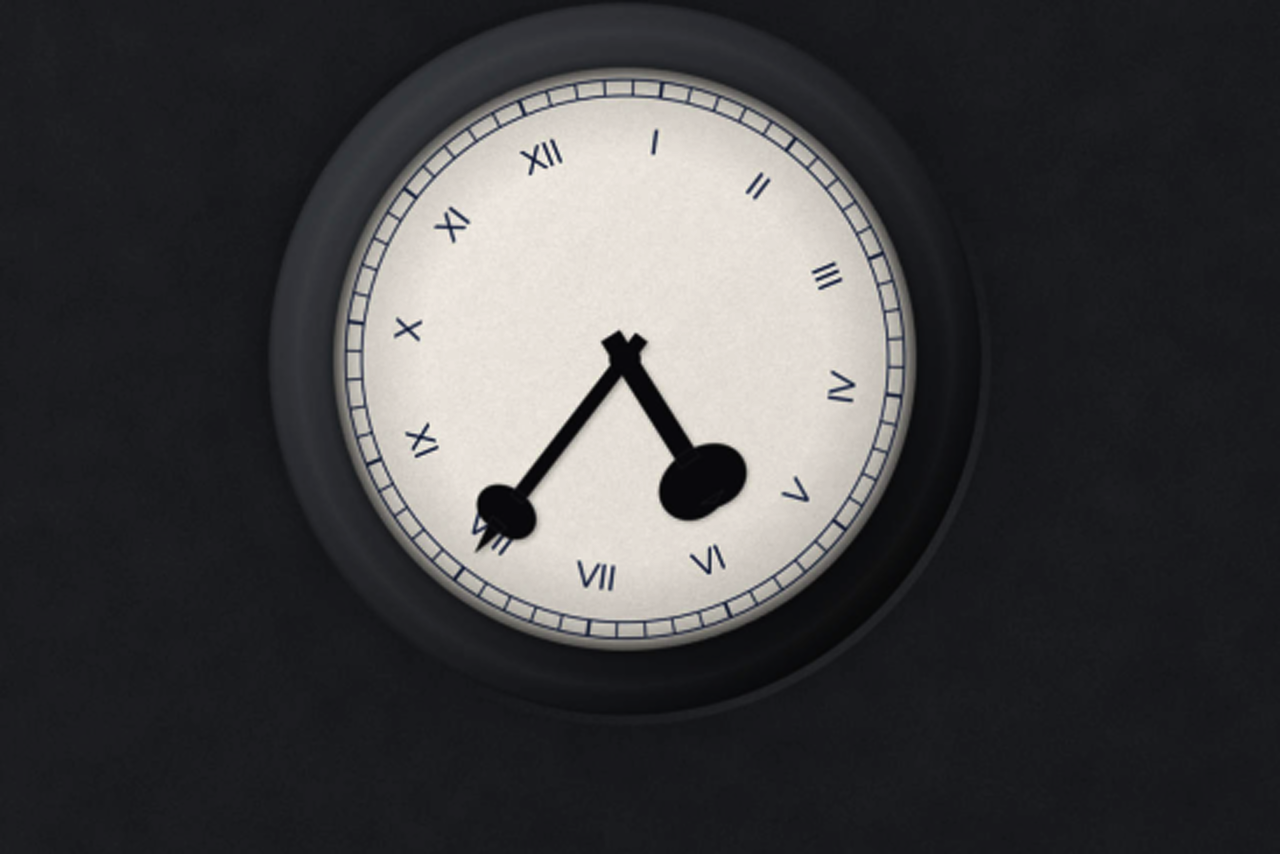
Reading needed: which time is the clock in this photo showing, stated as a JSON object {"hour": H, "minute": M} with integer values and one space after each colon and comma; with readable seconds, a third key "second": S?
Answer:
{"hour": 5, "minute": 40}
